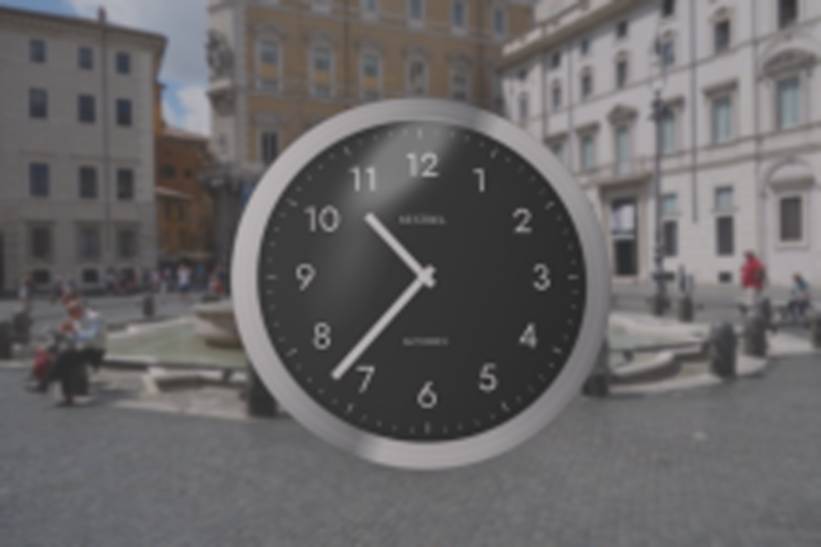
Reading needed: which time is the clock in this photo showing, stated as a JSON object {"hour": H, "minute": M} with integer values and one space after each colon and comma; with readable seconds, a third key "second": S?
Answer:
{"hour": 10, "minute": 37}
